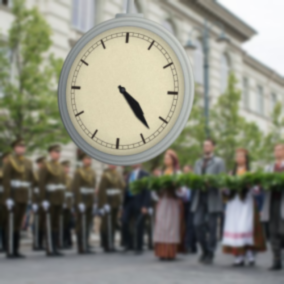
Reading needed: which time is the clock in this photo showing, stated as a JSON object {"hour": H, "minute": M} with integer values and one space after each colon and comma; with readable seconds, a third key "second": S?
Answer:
{"hour": 4, "minute": 23}
